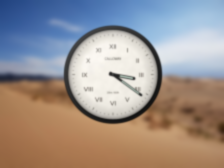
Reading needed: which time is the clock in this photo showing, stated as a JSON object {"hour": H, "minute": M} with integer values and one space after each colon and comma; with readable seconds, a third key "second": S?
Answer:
{"hour": 3, "minute": 21}
